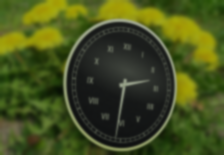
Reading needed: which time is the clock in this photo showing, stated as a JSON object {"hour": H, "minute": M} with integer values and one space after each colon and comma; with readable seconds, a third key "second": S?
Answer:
{"hour": 2, "minute": 31}
